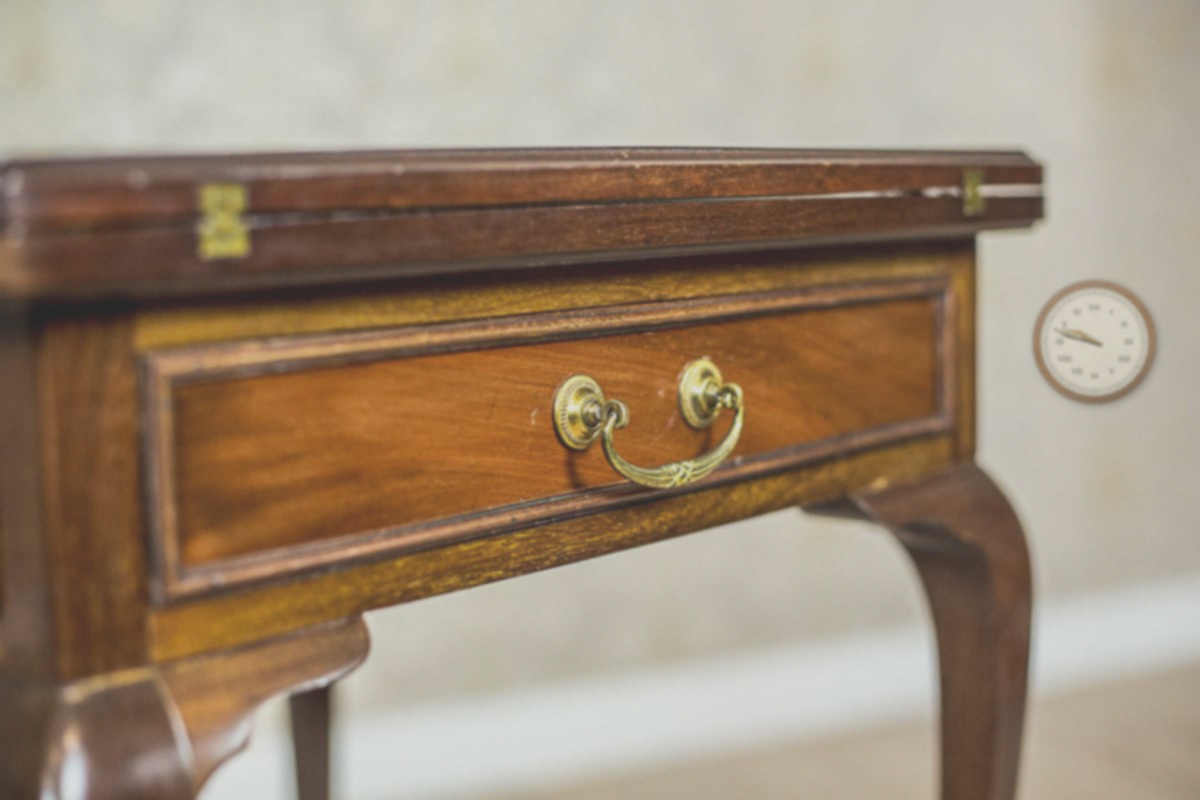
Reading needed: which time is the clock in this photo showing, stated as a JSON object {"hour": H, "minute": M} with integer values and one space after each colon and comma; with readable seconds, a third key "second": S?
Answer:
{"hour": 9, "minute": 48}
